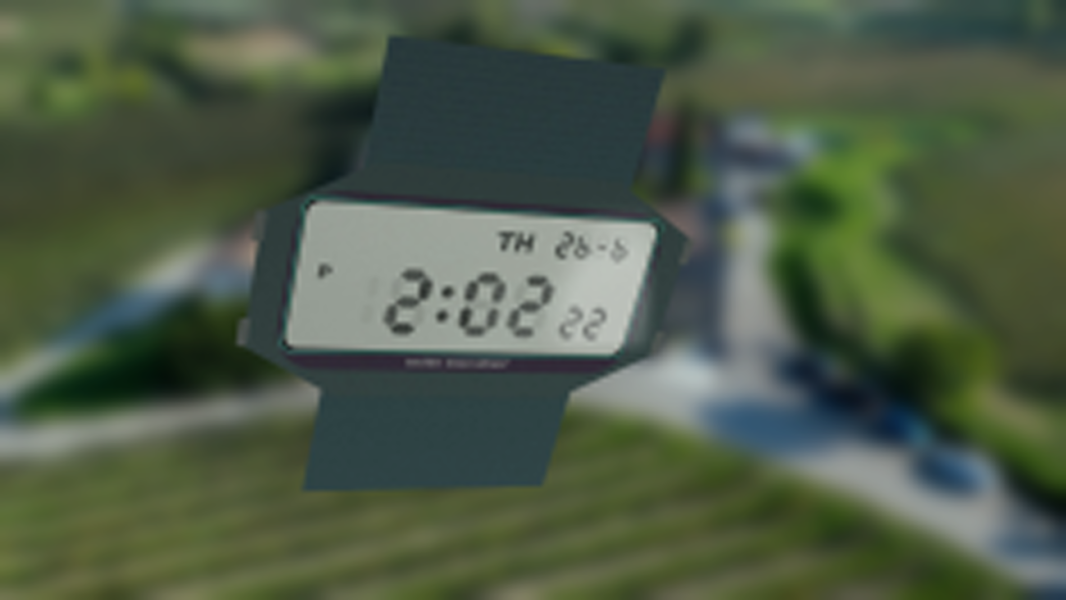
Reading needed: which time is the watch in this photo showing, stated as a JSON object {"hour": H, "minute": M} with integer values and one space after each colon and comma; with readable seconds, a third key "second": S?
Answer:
{"hour": 2, "minute": 2, "second": 22}
